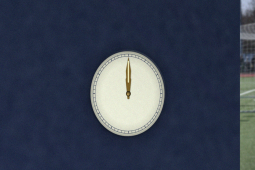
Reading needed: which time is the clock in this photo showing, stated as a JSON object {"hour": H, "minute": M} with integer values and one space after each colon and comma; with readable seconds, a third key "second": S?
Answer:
{"hour": 12, "minute": 0}
